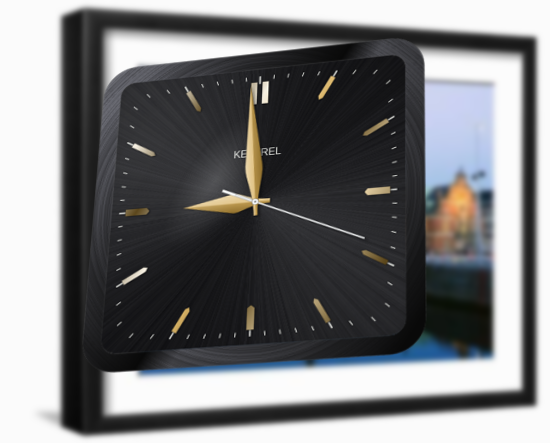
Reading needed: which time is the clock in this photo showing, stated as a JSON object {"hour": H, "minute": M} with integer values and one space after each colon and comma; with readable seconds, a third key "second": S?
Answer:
{"hour": 8, "minute": 59, "second": 19}
